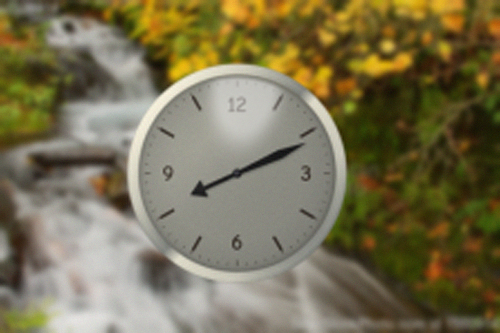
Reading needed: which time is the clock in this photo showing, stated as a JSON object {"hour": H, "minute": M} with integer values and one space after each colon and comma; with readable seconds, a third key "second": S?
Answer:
{"hour": 8, "minute": 11}
